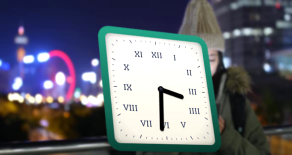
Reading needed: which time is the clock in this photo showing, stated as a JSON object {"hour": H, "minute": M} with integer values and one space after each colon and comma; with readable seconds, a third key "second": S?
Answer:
{"hour": 3, "minute": 31}
